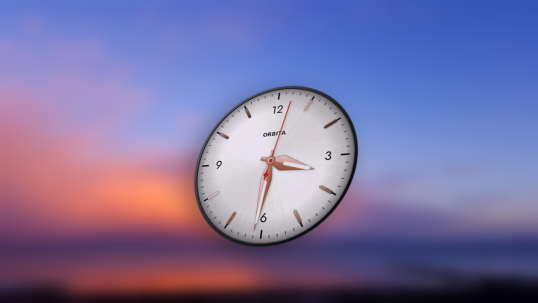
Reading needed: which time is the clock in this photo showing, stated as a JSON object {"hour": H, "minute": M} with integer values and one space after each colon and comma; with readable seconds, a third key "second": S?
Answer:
{"hour": 3, "minute": 31, "second": 2}
